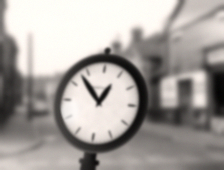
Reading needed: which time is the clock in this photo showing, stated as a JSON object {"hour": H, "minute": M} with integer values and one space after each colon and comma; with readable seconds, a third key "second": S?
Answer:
{"hour": 12, "minute": 53}
